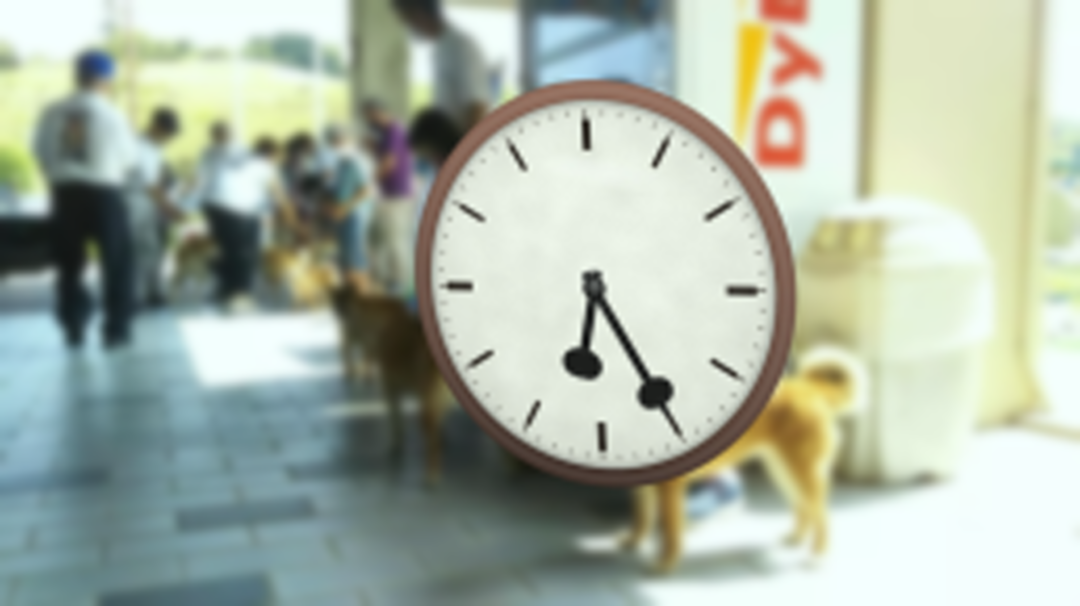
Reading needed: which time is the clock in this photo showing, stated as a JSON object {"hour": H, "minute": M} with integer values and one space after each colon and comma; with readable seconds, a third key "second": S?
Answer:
{"hour": 6, "minute": 25}
